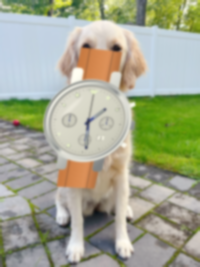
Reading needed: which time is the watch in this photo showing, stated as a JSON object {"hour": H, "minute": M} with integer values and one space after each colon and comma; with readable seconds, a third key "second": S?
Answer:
{"hour": 1, "minute": 29}
